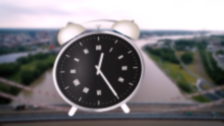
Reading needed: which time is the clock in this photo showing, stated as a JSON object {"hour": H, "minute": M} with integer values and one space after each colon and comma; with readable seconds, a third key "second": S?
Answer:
{"hour": 12, "minute": 25}
